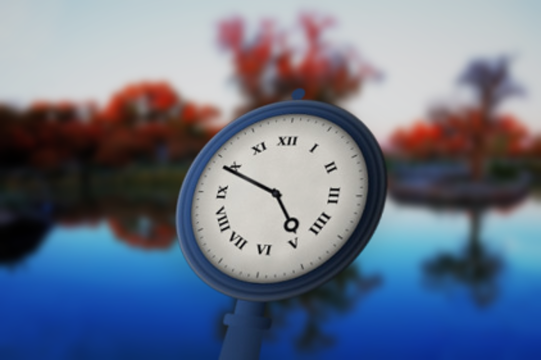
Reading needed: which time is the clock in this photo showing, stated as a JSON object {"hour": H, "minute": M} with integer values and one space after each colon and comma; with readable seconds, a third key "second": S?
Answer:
{"hour": 4, "minute": 49}
